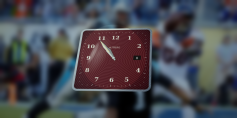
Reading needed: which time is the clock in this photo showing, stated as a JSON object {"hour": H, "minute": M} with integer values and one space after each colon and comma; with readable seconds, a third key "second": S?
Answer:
{"hour": 10, "minute": 54}
